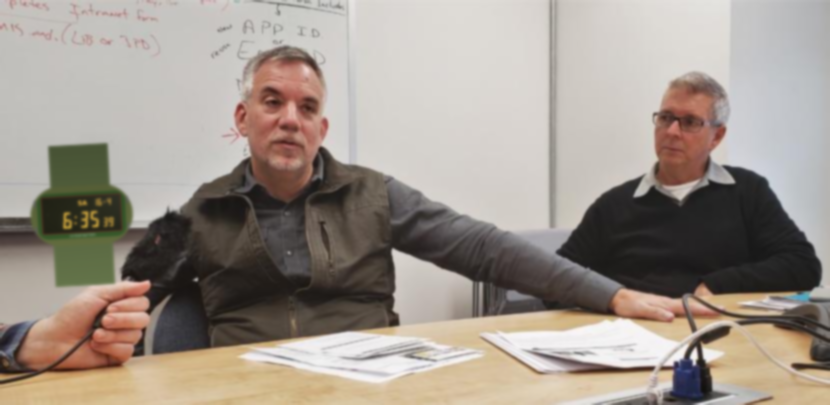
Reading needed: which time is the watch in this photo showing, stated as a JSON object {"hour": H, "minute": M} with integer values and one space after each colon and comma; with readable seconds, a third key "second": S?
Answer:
{"hour": 6, "minute": 35}
